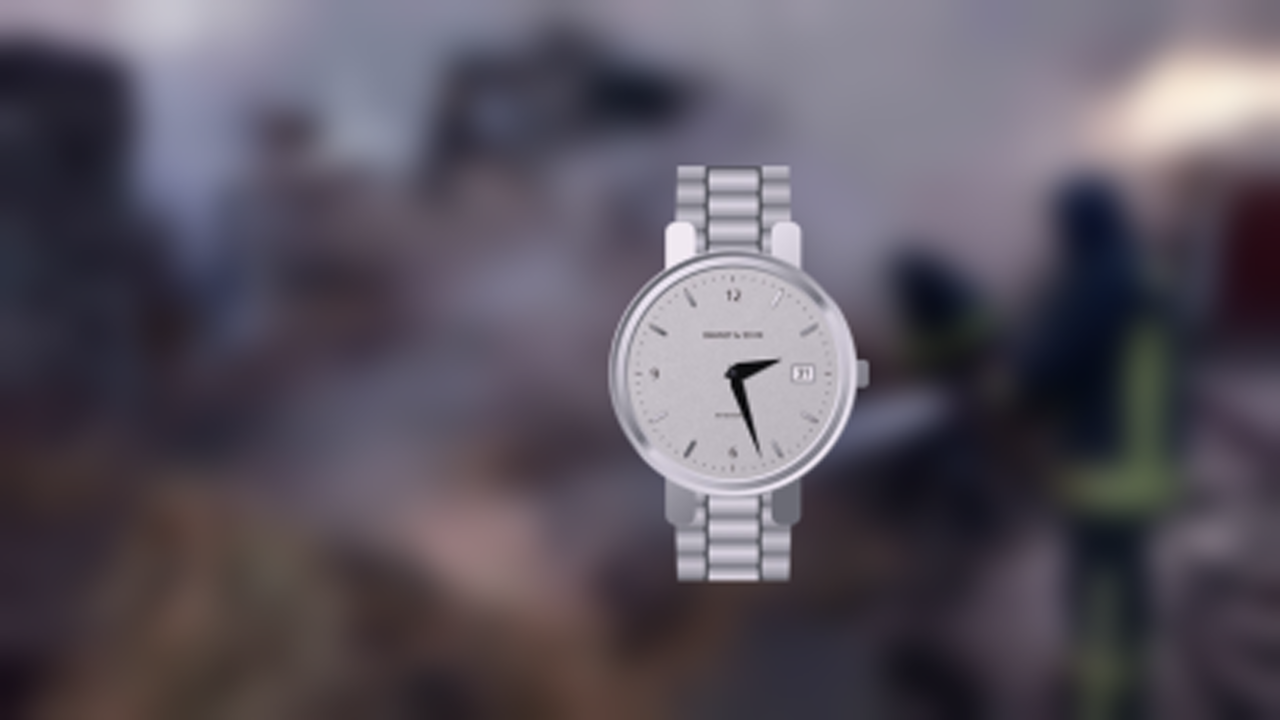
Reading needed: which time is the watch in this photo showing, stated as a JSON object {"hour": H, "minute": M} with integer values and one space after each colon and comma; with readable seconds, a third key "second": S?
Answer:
{"hour": 2, "minute": 27}
